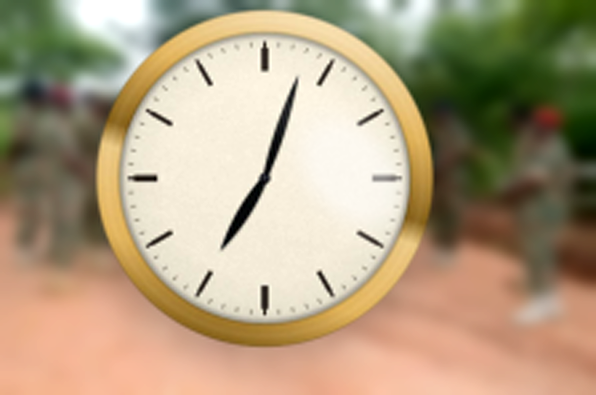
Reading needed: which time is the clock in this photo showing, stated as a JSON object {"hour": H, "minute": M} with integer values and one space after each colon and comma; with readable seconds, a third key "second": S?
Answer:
{"hour": 7, "minute": 3}
